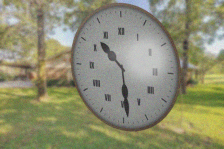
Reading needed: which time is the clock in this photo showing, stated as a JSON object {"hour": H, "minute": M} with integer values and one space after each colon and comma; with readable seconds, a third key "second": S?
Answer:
{"hour": 10, "minute": 29}
